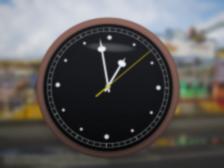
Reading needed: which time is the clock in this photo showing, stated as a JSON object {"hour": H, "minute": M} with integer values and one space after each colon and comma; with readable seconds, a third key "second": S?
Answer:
{"hour": 12, "minute": 58, "second": 8}
